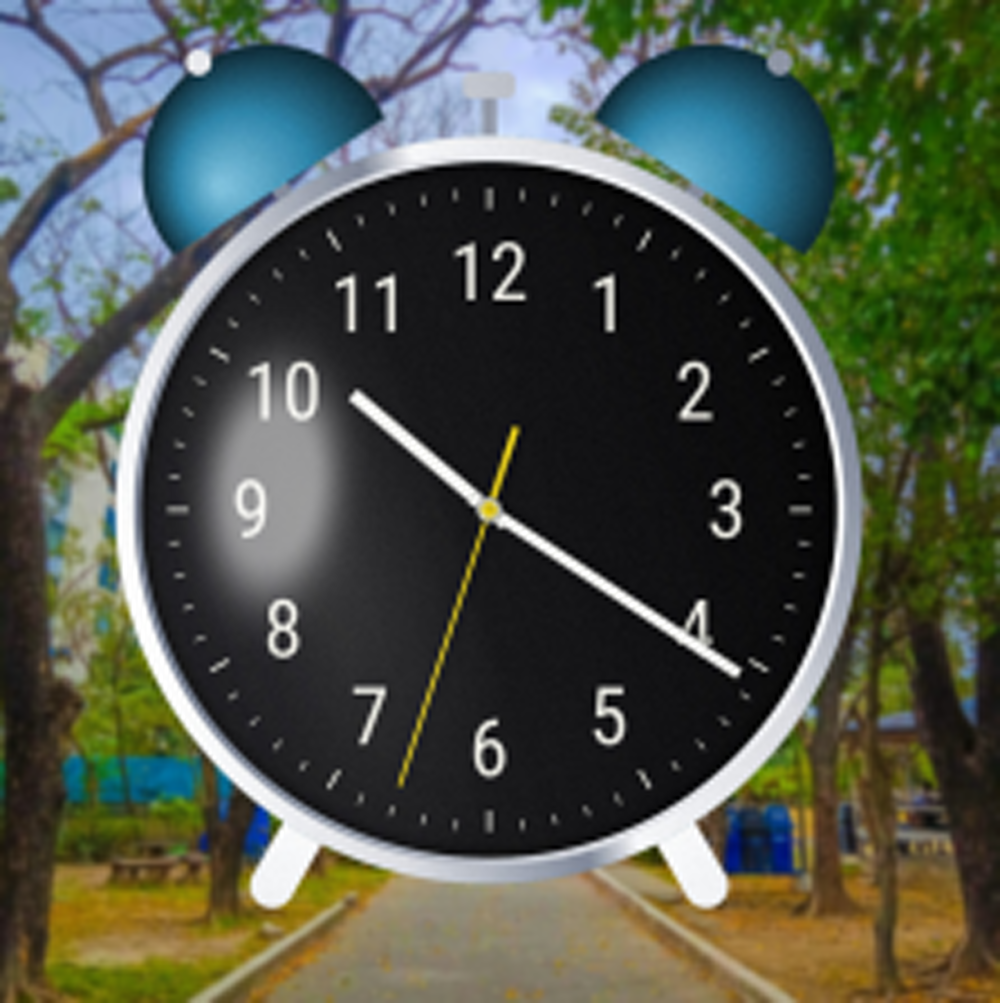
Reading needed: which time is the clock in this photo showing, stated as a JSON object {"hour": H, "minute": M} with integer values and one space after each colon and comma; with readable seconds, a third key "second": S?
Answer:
{"hour": 10, "minute": 20, "second": 33}
